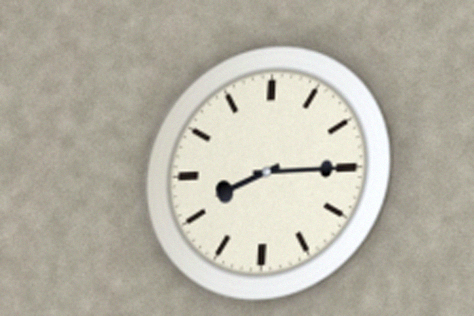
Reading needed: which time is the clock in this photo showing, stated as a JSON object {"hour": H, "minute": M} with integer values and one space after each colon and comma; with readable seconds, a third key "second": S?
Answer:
{"hour": 8, "minute": 15}
